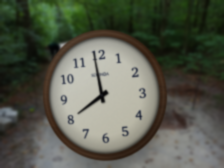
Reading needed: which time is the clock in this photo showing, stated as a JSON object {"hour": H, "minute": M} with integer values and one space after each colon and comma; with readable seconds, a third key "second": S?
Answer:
{"hour": 7, "minute": 59}
